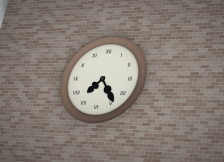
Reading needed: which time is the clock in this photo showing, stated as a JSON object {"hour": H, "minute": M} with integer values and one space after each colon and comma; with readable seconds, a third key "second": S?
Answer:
{"hour": 7, "minute": 24}
